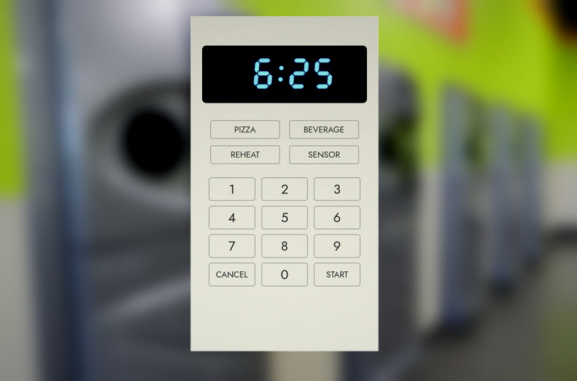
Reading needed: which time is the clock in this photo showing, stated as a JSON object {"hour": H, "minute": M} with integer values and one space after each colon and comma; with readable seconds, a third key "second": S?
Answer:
{"hour": 6, "minute": 25}
